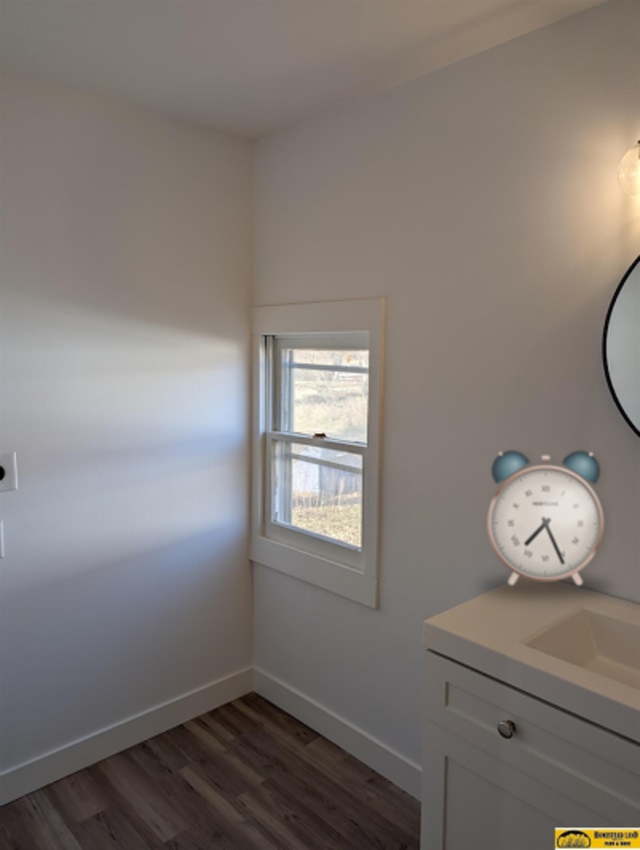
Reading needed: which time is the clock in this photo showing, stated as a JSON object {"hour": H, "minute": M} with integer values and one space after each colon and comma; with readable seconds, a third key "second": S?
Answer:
{"hour": 7, "minute": 26}
